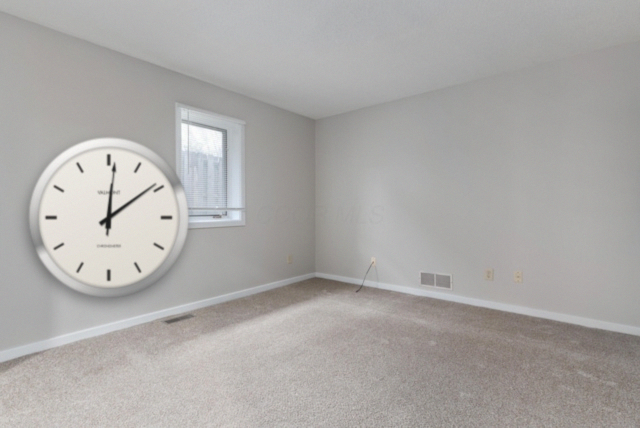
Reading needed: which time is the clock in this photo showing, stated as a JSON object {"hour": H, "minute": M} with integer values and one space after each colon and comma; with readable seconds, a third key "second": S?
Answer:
{"hour": 12, "minute": 9, "second": 1}
